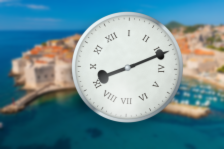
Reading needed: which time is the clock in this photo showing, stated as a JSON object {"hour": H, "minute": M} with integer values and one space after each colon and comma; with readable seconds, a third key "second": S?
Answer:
{"hour": 9, "minute": 16}
